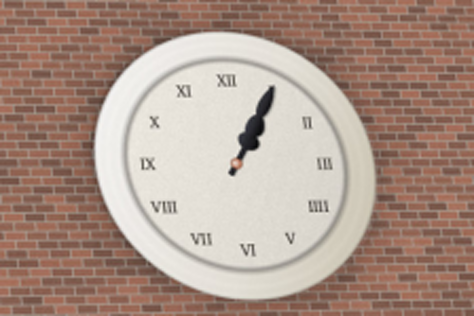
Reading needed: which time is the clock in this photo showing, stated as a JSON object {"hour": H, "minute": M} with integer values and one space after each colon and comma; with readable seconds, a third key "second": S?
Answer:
{"hour": 1, "minute": 5}
